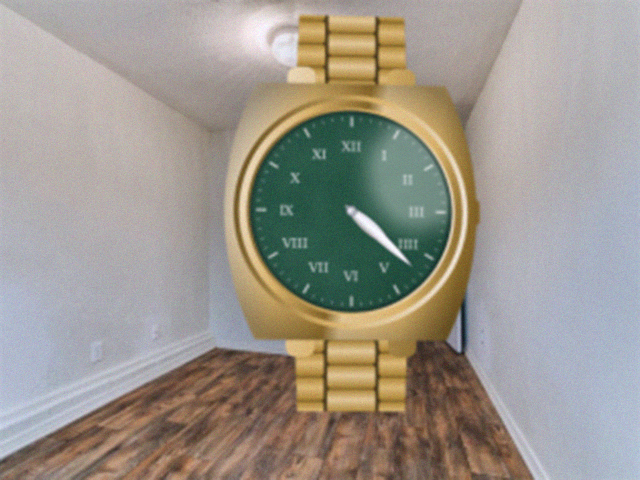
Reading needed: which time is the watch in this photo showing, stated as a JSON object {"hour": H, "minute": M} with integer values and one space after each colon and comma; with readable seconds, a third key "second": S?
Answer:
{"hour": 4, "minute": 22}
